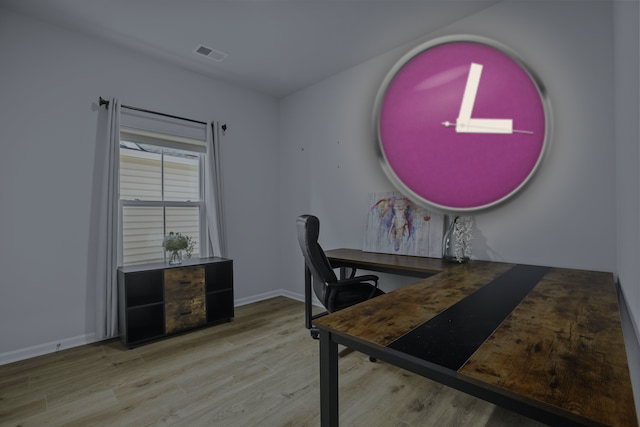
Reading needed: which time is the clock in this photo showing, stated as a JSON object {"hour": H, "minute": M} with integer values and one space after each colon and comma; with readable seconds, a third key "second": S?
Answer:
{"hour": 3, "minute": 2, "second": 16}
